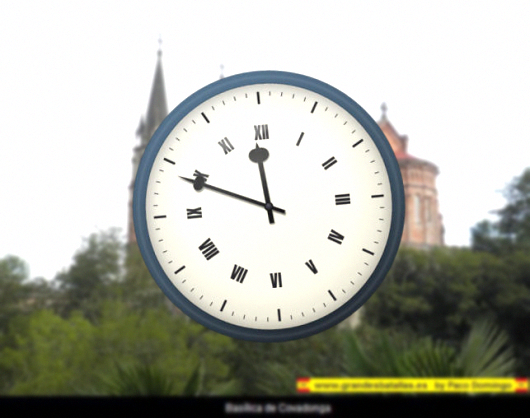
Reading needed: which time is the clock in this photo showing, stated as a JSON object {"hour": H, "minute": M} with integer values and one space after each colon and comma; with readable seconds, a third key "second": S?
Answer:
{"hour": 11, "minute": 49}
